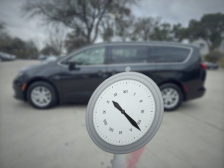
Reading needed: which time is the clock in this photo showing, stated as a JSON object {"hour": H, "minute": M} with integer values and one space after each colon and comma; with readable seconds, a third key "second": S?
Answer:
{"hour": 10, "minute": 22}
